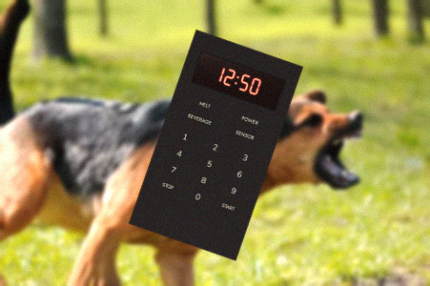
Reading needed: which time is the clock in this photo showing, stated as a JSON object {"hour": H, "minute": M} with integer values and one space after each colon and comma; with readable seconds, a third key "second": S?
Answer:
{"hour": 12, "minute": 50}
